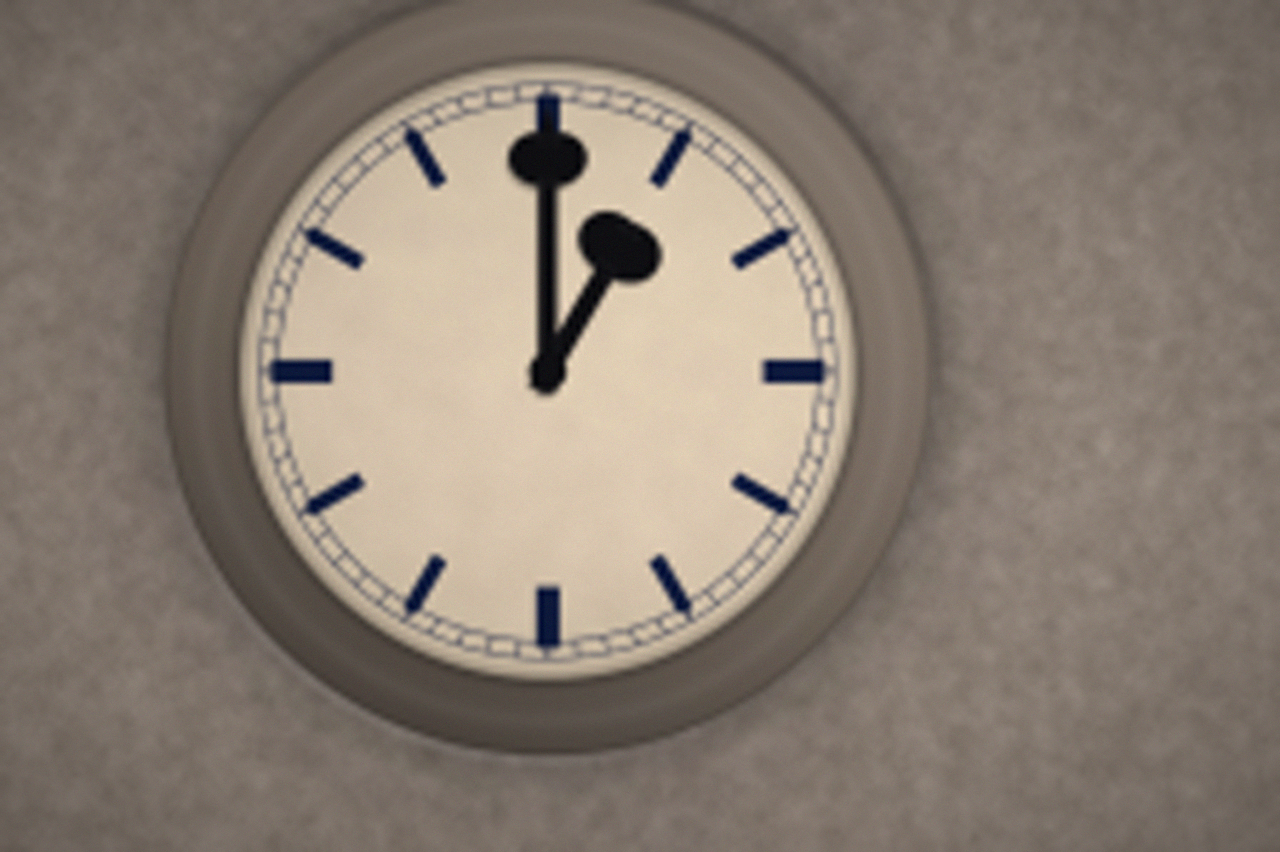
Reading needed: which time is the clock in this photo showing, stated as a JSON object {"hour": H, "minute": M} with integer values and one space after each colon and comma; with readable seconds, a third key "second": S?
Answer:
{"hour": 1, "minute": 0}
